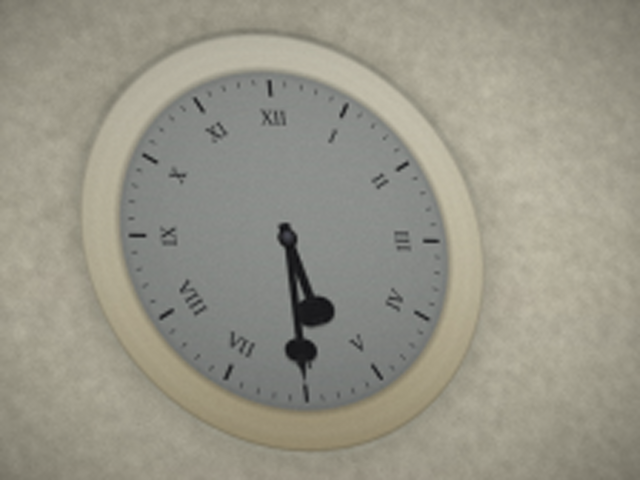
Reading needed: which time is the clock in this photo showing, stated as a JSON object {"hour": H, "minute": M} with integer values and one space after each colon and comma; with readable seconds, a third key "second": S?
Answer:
{"hour": 5, "minute": 30}
